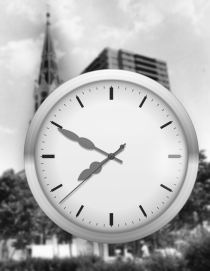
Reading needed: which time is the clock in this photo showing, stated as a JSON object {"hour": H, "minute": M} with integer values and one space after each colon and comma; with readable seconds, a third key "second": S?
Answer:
{"hour": 7, "minute": 49, "second": 38}
